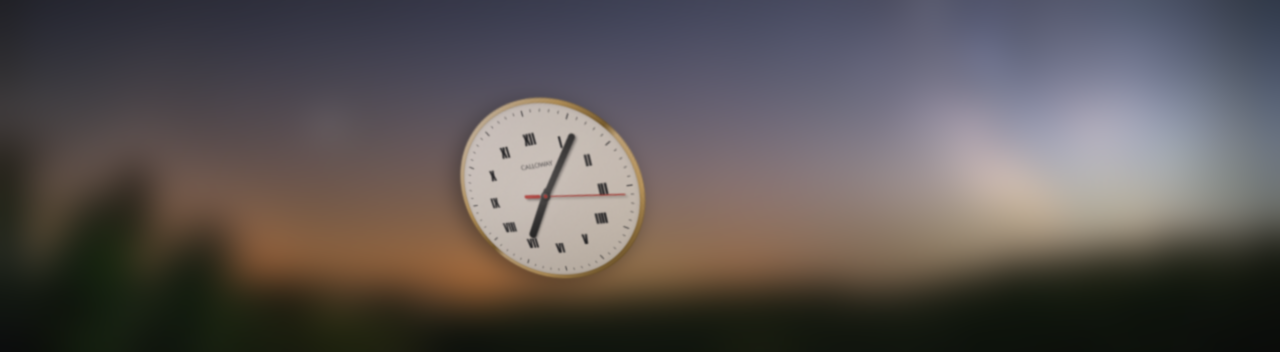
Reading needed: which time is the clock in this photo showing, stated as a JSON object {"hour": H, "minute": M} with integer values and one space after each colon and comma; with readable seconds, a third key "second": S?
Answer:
{"hour": 7, "minute": 6, "second": 16}
